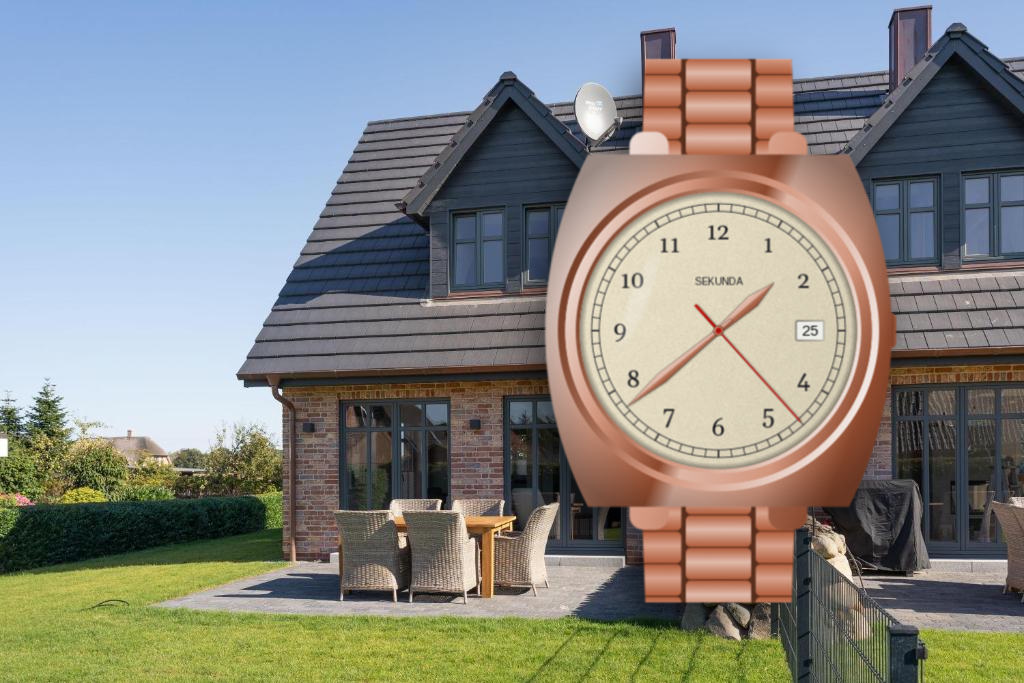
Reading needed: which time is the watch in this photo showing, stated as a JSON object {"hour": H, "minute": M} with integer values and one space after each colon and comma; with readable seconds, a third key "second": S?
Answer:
{"hour": 1, "minute": 38, "second": 23}
